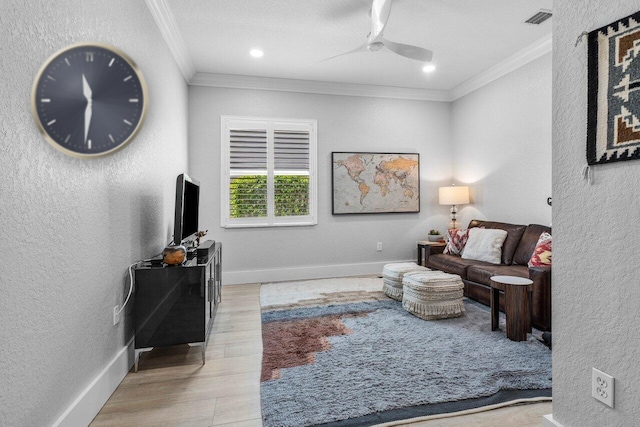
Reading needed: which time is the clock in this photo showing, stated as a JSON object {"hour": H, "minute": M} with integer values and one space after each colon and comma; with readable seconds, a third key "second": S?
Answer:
{"hour": 11, "minute": 31}
